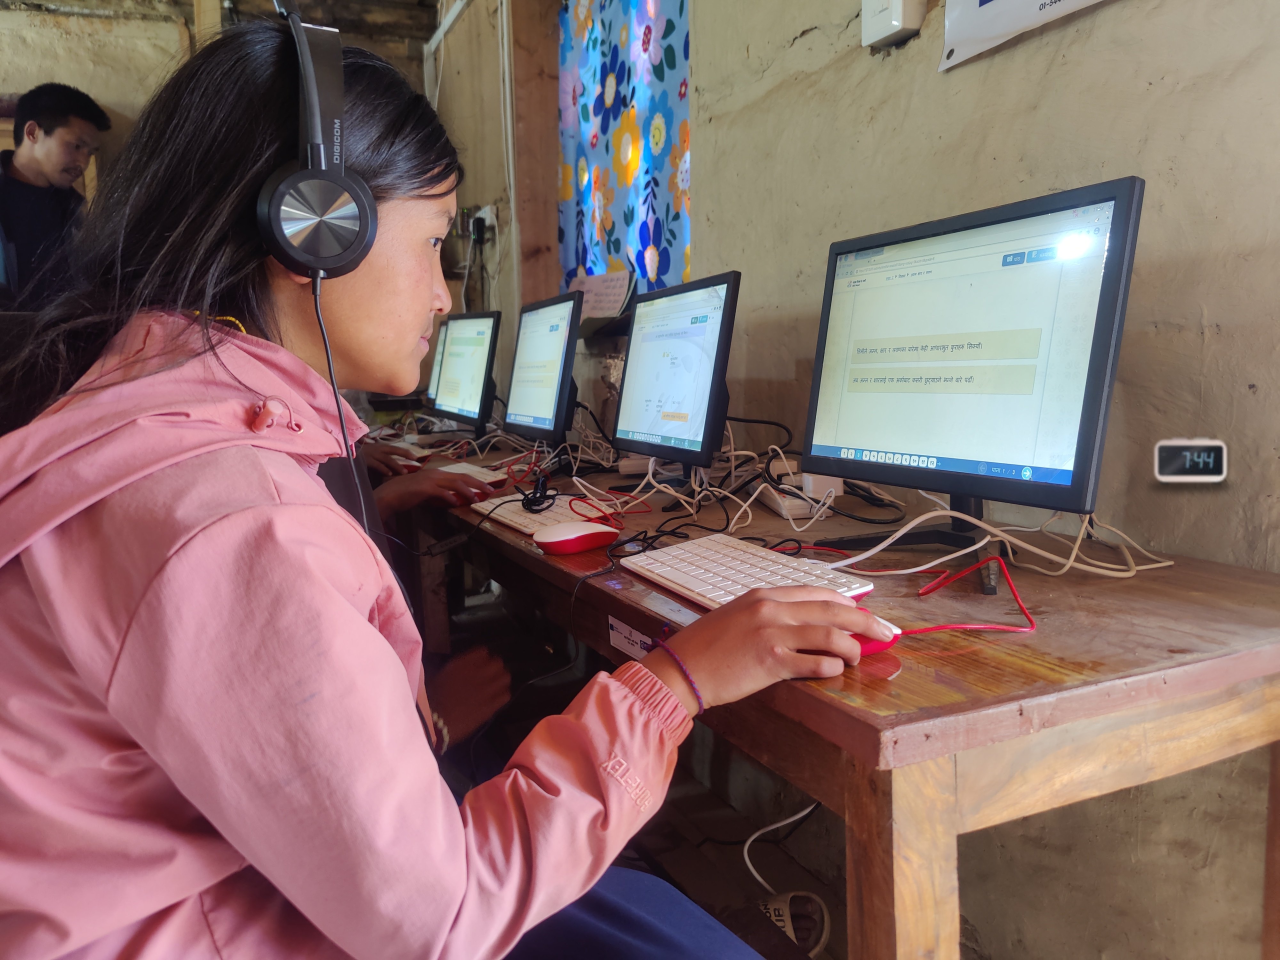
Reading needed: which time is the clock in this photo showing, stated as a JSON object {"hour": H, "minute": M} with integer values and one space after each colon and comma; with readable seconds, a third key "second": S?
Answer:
{"hour": 7, "minute": 44}
